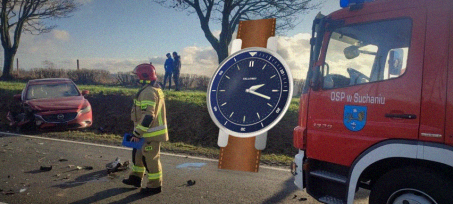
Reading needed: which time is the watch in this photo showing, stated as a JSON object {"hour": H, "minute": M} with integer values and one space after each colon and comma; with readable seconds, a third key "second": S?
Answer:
{"hour": 2, "minute": 18}
